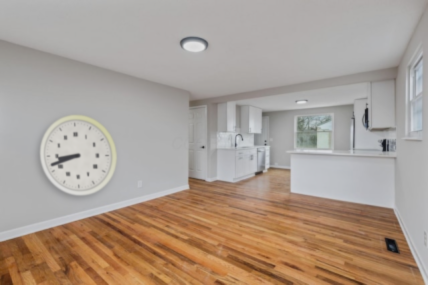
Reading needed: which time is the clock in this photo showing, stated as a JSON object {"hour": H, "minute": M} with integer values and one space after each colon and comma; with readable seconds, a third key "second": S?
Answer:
{"hour": 8, "minute": 42}
